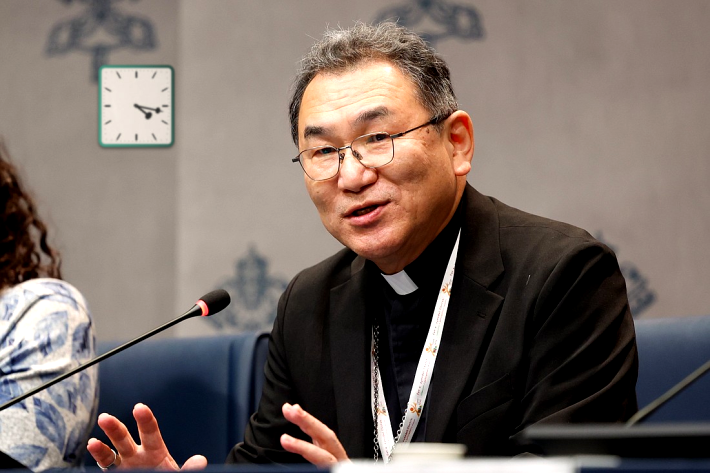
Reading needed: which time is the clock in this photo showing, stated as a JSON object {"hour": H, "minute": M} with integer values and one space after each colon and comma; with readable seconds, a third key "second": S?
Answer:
{"hour": 4, "minute": 17}
